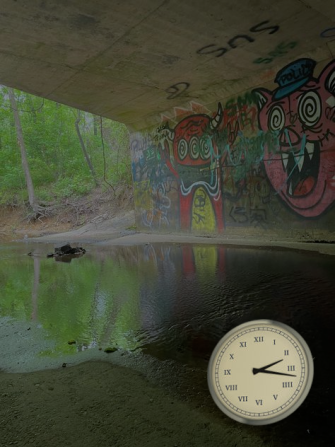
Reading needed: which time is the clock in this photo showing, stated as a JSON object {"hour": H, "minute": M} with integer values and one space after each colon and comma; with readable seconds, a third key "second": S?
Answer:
{"hour": 2, "minute": 17}
